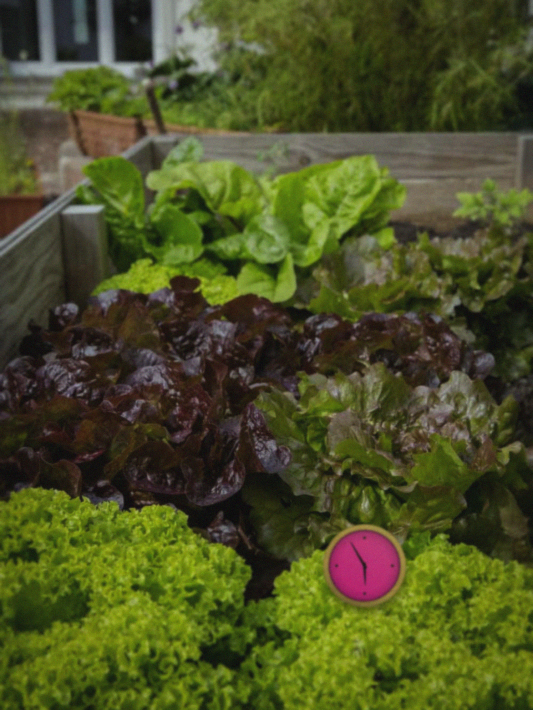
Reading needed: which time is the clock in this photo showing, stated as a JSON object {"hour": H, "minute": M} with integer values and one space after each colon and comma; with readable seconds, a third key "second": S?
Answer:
{"hour": 5, "minute": 55}
